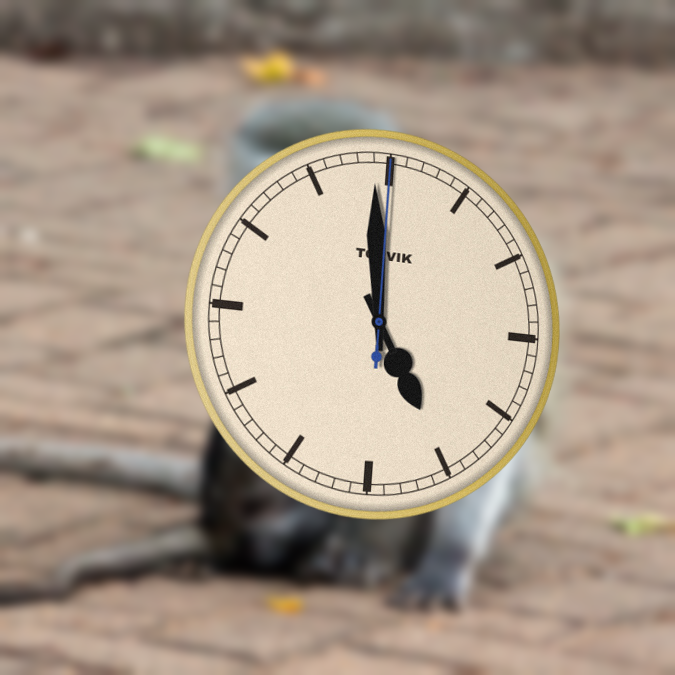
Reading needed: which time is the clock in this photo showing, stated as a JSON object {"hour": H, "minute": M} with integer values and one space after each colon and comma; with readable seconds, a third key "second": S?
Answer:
{"hour": 4, "minute": 59, "second": 0}
